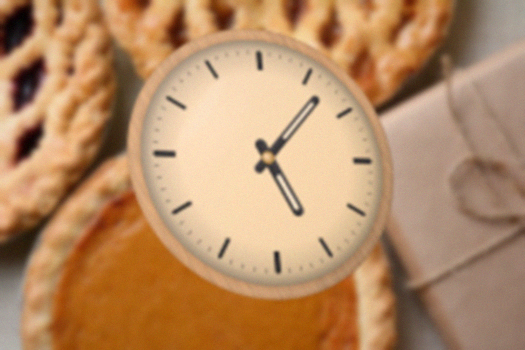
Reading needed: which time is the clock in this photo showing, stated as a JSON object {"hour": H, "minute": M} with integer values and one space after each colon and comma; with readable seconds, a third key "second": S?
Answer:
{"hour": 5, "minute": 7}
